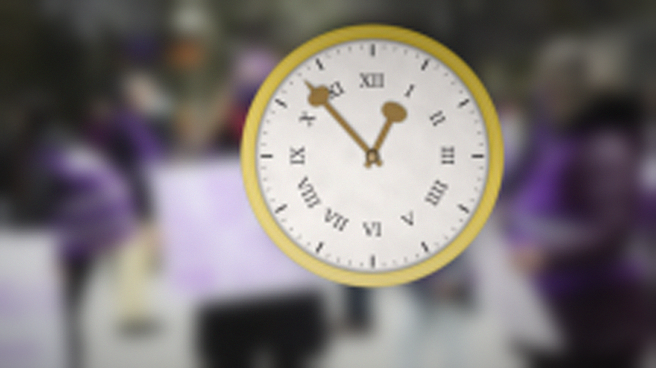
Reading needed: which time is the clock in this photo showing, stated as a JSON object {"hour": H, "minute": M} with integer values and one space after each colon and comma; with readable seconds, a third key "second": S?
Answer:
{"hour": 12, "minute": 53}
